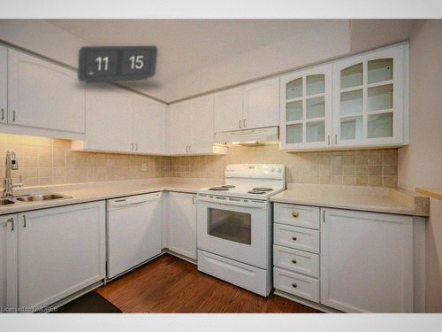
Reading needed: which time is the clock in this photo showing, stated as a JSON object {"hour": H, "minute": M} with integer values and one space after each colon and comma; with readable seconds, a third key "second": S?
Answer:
{"hour": 11, "minute": 15}
